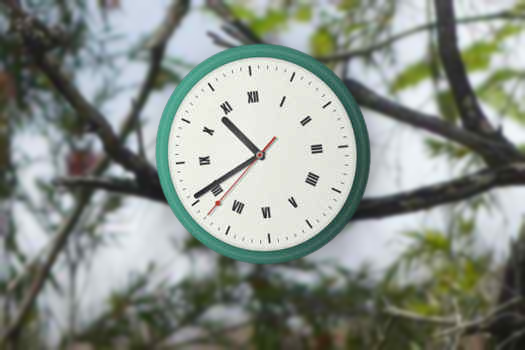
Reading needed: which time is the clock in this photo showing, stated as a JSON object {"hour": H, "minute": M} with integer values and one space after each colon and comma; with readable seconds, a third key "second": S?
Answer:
{"hour": 10, "minute": 40, "second": 38}
